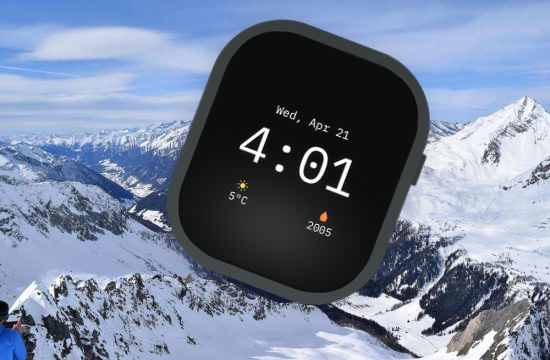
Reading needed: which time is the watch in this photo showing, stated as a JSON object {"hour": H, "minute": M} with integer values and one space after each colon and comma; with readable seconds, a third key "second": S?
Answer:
{"hour": 4, "minute": 1}
